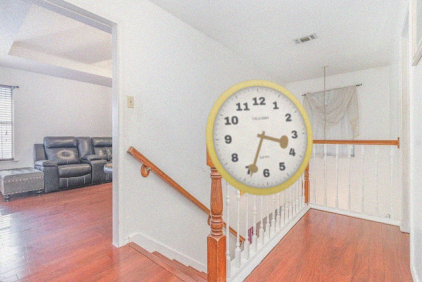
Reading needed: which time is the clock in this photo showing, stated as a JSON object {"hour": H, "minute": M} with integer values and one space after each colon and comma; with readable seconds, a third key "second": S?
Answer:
{"hour": 3, "minute": 34}
